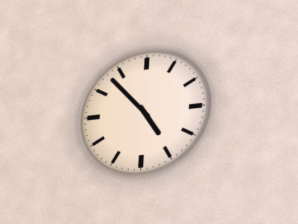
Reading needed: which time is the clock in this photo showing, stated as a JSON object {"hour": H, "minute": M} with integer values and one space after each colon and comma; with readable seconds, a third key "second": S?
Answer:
{"hour": 4, "minute": 53}
